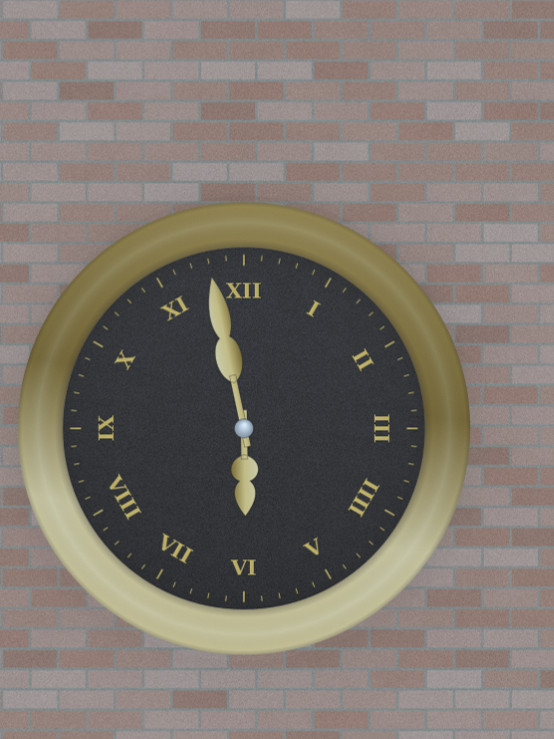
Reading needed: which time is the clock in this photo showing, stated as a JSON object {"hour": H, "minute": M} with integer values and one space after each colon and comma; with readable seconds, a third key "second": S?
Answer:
{"hour": 5, "minute": 58}
